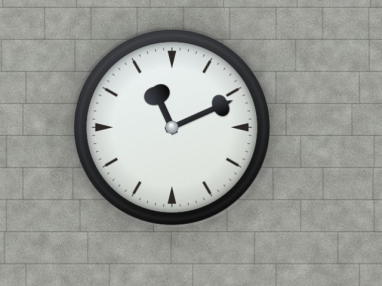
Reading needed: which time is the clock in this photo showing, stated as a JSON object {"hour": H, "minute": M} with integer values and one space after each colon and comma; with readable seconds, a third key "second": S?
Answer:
{"hour": 11, "minute": 11}
